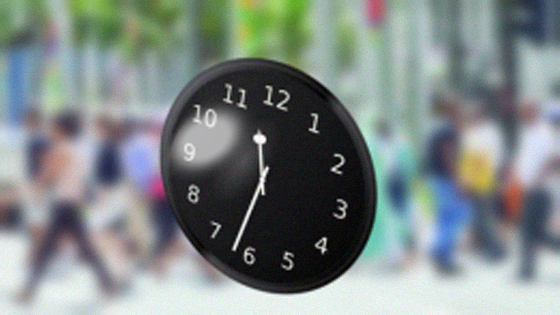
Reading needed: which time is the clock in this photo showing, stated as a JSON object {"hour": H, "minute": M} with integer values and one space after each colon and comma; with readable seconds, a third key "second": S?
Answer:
{"hour": 11, "minute": 32}
